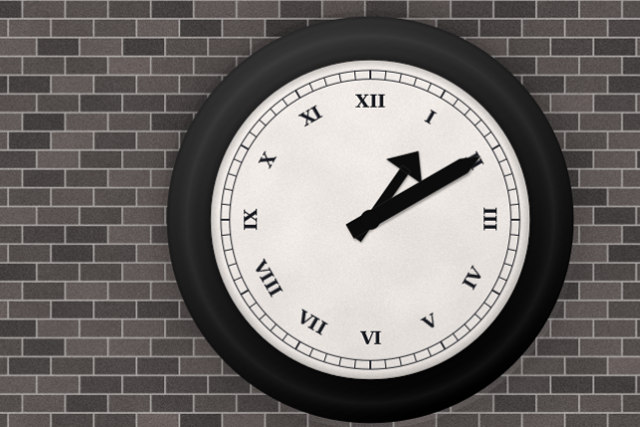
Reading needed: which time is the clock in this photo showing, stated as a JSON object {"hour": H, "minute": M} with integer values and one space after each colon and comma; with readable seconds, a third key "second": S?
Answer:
{"hour": 1, "minute": 10}
